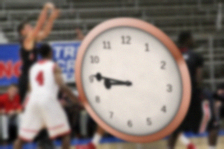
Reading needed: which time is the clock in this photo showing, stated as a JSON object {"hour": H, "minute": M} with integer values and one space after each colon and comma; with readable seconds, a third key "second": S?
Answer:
{"hour": 8, "minute": 46}
